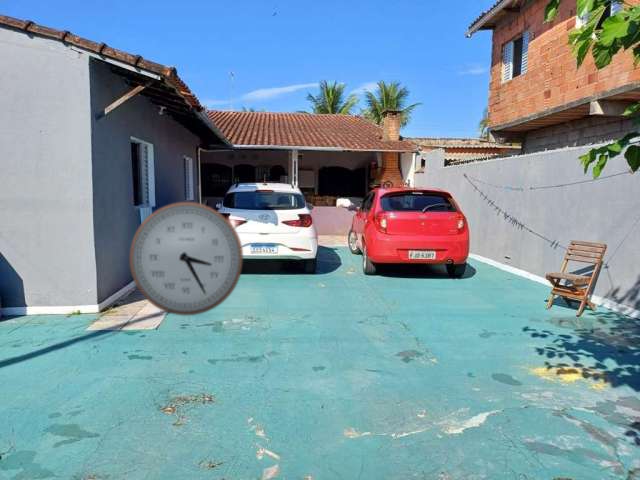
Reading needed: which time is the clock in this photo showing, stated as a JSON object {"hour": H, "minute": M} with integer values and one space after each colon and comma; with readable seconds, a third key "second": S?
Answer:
{"hour": 3, "minute": 25}
